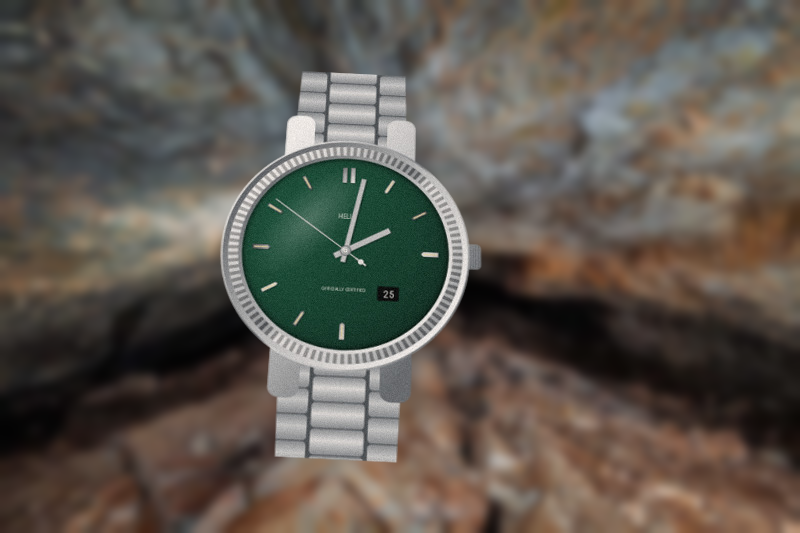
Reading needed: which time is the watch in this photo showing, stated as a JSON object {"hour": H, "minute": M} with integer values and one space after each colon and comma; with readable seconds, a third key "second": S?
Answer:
{"hour": 2, "minute": 1, "second": 51}
